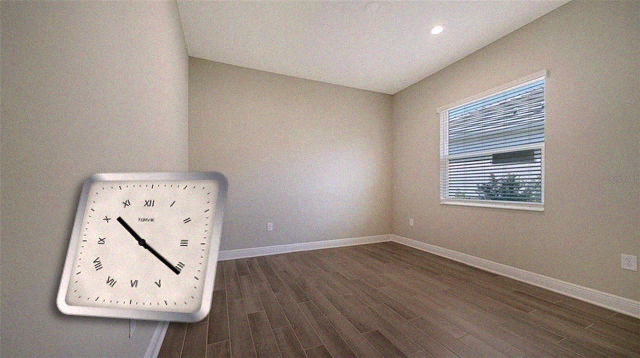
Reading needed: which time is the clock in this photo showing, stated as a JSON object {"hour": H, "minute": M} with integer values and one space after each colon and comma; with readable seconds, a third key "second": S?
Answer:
{"hour": 10, "minute": 21}
